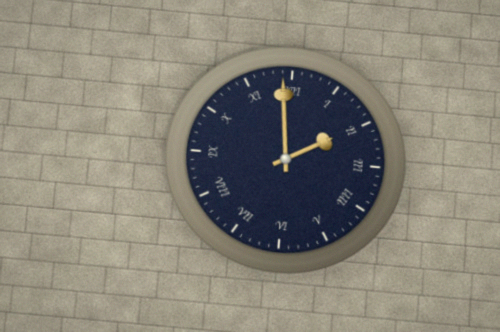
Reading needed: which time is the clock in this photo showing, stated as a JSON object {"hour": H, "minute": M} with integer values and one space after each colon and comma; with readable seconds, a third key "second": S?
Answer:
{"hour": 1, "minute": 59}
